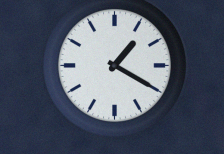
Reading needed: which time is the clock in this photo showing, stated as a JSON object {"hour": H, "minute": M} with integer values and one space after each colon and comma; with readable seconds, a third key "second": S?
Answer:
{"hour": 1, "minute": 20}
